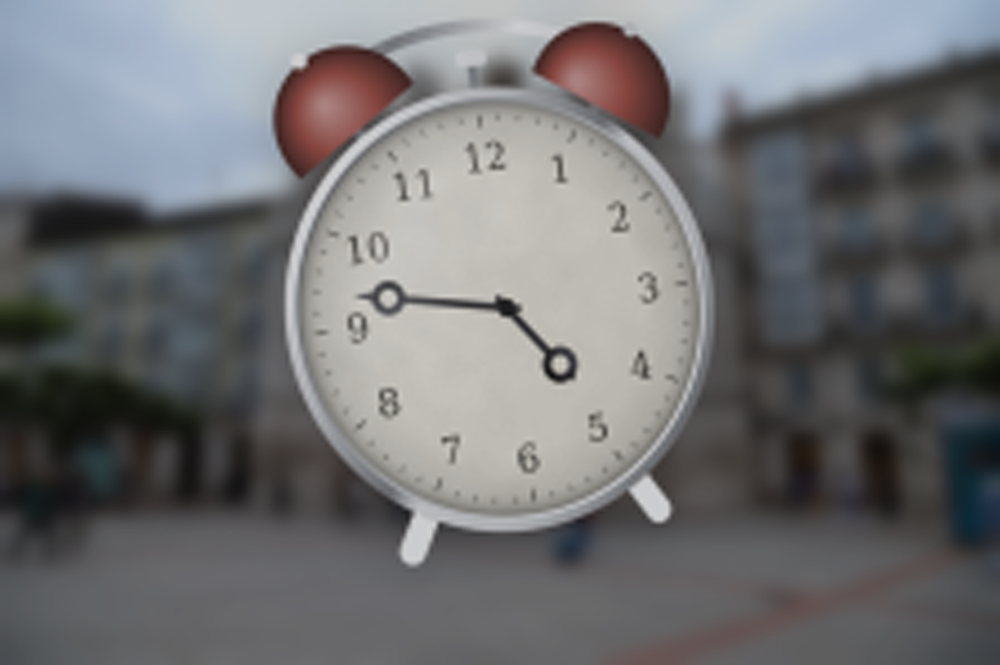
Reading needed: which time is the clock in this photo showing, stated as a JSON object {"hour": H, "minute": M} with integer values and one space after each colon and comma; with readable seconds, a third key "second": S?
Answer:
{"hour": 4, "minute": 47}
